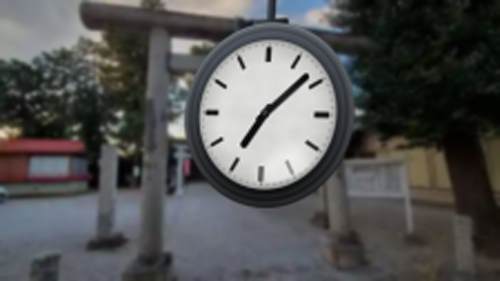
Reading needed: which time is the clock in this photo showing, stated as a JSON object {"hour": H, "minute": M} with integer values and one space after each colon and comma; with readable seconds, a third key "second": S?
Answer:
{"hour": 7, "minute": 8}
